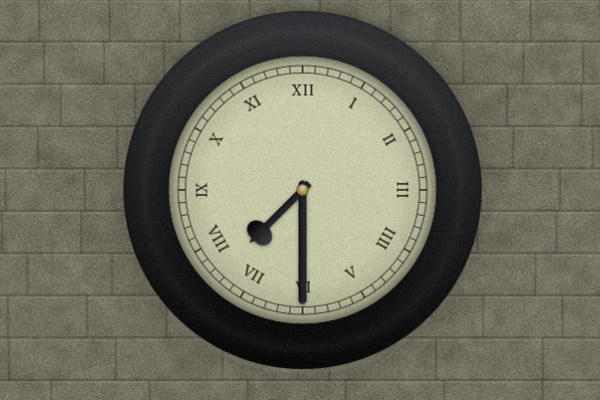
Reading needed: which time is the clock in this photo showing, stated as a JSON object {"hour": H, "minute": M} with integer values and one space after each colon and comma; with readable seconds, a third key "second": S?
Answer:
{"hour": 7, "minute": 30}
